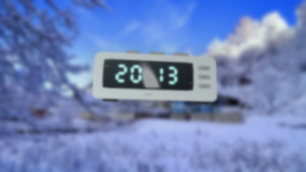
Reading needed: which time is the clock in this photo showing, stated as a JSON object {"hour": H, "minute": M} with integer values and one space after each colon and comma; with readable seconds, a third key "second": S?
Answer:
{"hour": 20, "minute": 13}
